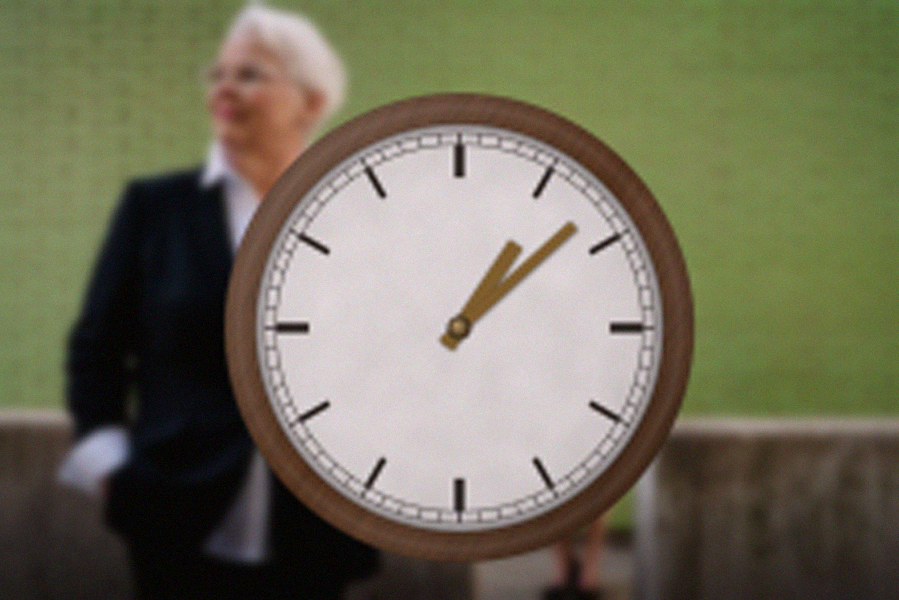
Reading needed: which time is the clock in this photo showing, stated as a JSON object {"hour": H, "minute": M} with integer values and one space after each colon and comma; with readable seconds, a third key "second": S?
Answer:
{"hour": 1, "minute": 8}
